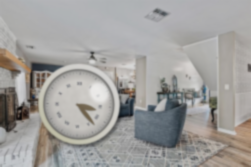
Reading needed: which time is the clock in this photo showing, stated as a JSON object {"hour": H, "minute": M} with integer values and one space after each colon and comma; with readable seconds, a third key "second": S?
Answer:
{"hour": 3, "minute": 23}
